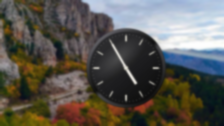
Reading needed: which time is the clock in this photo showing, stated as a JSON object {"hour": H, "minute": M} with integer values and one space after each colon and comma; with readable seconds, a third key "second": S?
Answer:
{"hour": 4, "minute": 55}
